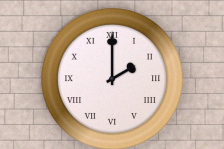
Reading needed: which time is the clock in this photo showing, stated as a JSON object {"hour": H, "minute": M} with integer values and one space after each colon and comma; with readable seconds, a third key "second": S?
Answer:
{"hour": 2, "minute": 0}
